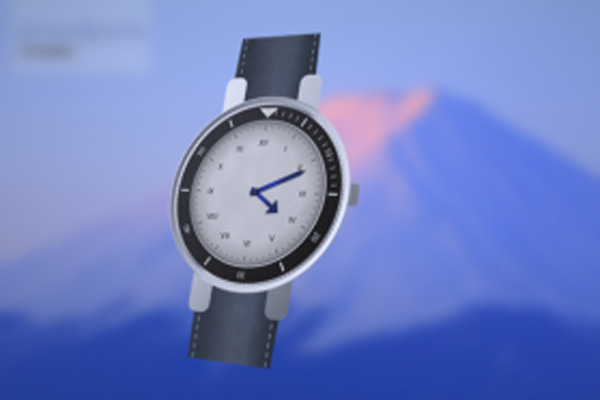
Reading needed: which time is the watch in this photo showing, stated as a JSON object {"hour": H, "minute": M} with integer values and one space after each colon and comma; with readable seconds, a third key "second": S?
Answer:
{"hour": 4, "minute": 11}
